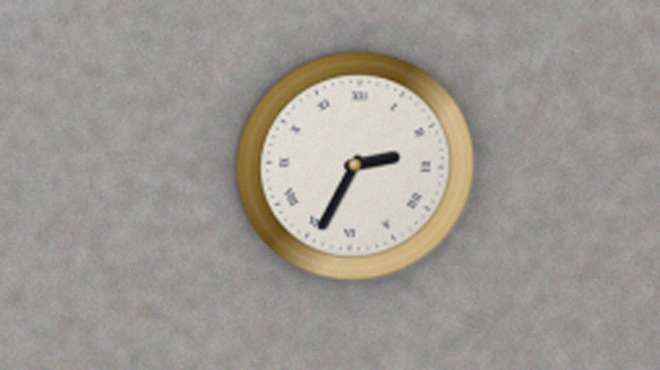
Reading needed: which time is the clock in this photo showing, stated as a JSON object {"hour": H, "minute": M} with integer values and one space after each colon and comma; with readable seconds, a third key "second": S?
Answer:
{"hour": 2, "minute": 34}
